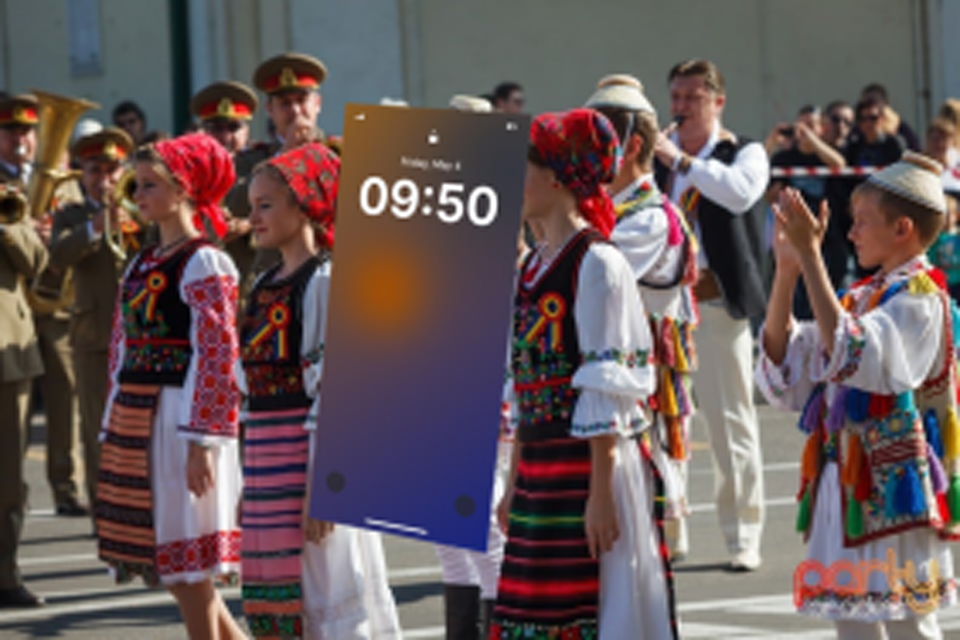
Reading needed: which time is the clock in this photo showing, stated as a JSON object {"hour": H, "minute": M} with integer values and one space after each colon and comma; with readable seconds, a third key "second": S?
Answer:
{"hour": 9, "minute": 50}
